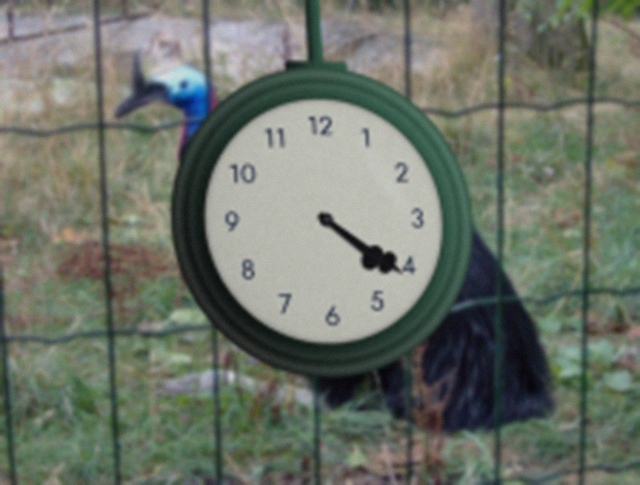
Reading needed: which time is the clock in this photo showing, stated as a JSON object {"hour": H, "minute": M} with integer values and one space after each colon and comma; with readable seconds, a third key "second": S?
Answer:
{"hour": 4, "minute": 21}
